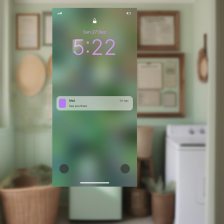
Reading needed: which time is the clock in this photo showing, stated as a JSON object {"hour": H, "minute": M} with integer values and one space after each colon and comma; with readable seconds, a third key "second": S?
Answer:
{"hour": 5, "minute": 22}
